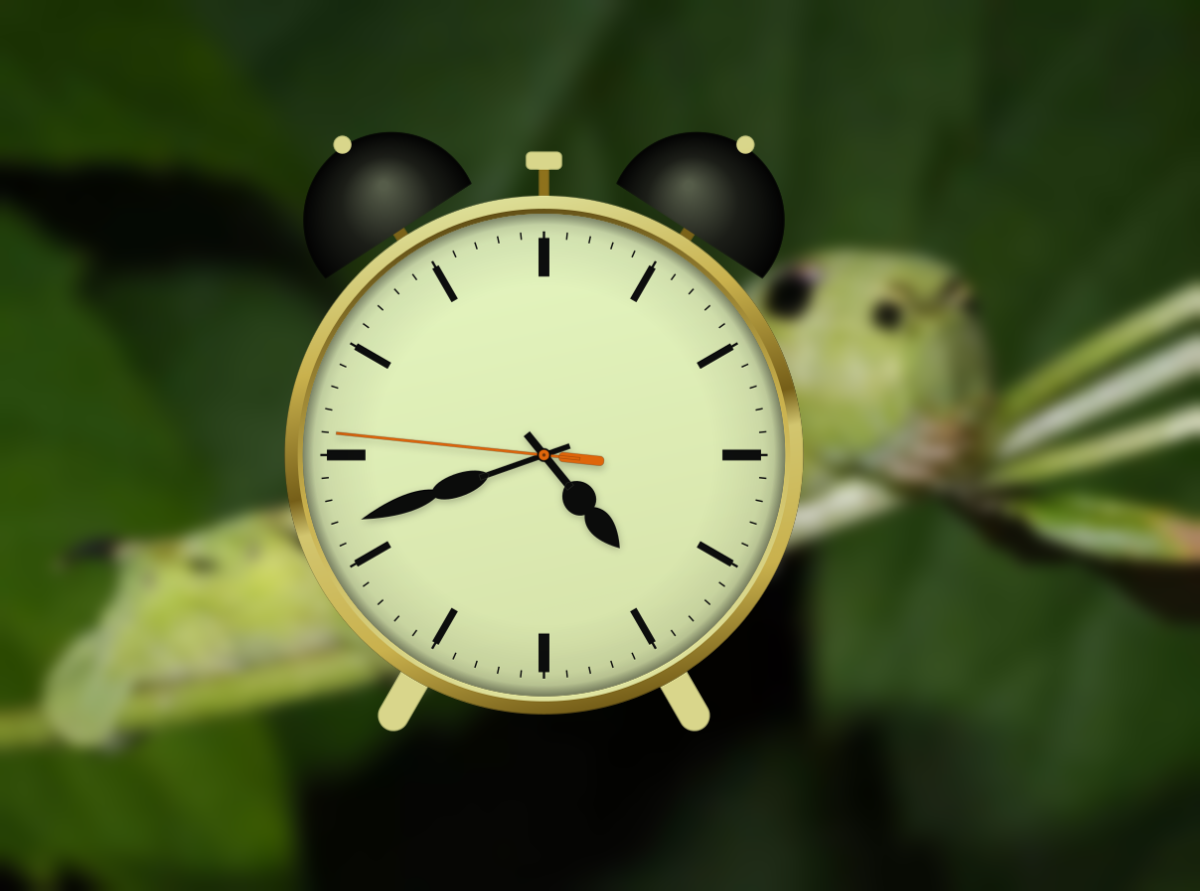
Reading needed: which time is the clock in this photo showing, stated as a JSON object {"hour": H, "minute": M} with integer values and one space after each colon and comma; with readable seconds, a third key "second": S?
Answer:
{"hour": 4, "minute": 41, "second": 46}
